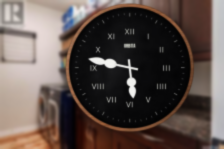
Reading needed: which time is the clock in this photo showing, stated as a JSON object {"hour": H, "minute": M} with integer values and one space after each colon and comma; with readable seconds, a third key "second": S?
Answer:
{"hour": 5, "minute": 47}
